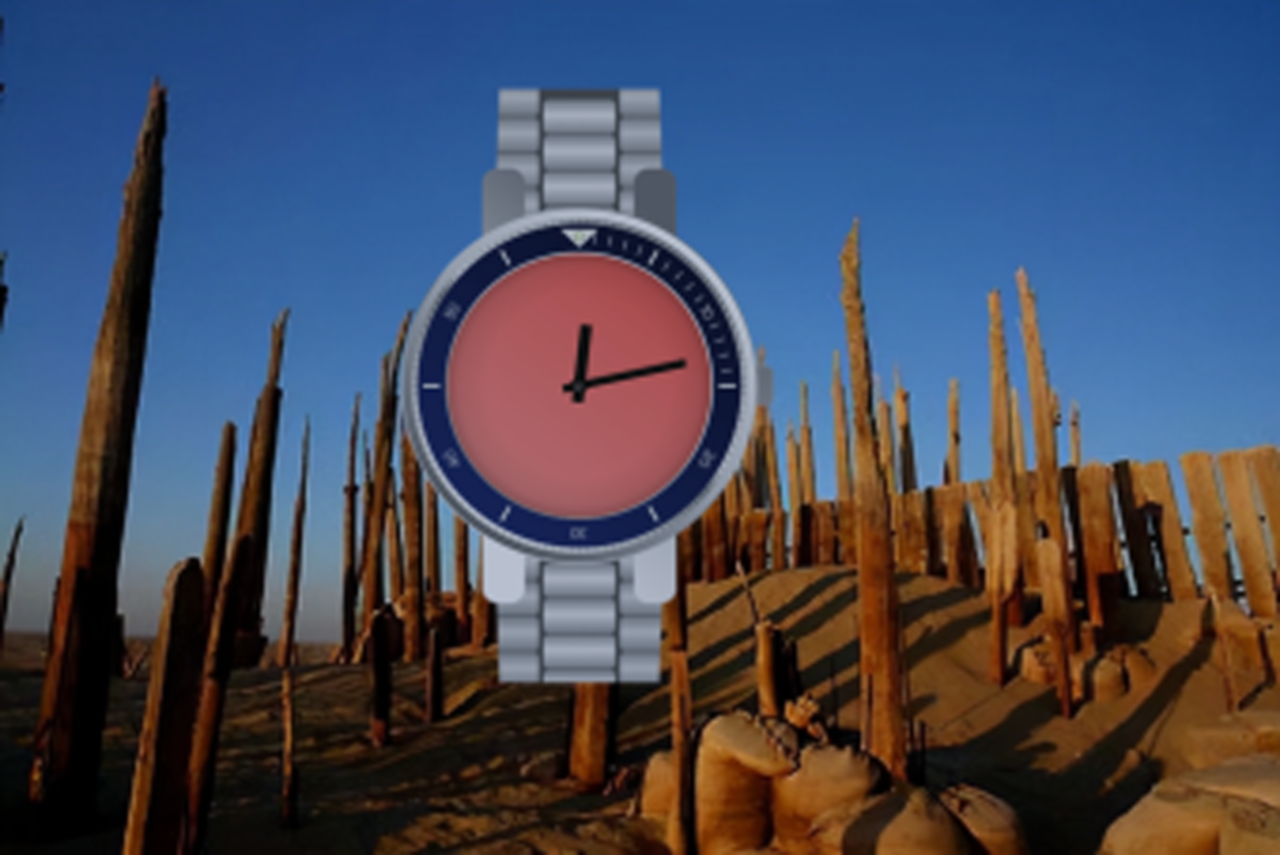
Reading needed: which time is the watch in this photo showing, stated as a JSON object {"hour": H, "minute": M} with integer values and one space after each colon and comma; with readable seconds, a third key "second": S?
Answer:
{"hour": 12, "minute": 13}
